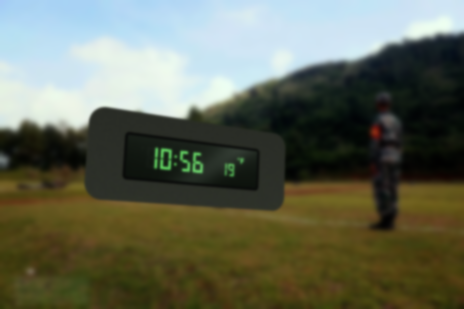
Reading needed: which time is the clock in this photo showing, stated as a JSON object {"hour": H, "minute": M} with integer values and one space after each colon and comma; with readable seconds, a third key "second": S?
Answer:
{"hour": 10, "minute": 56}
